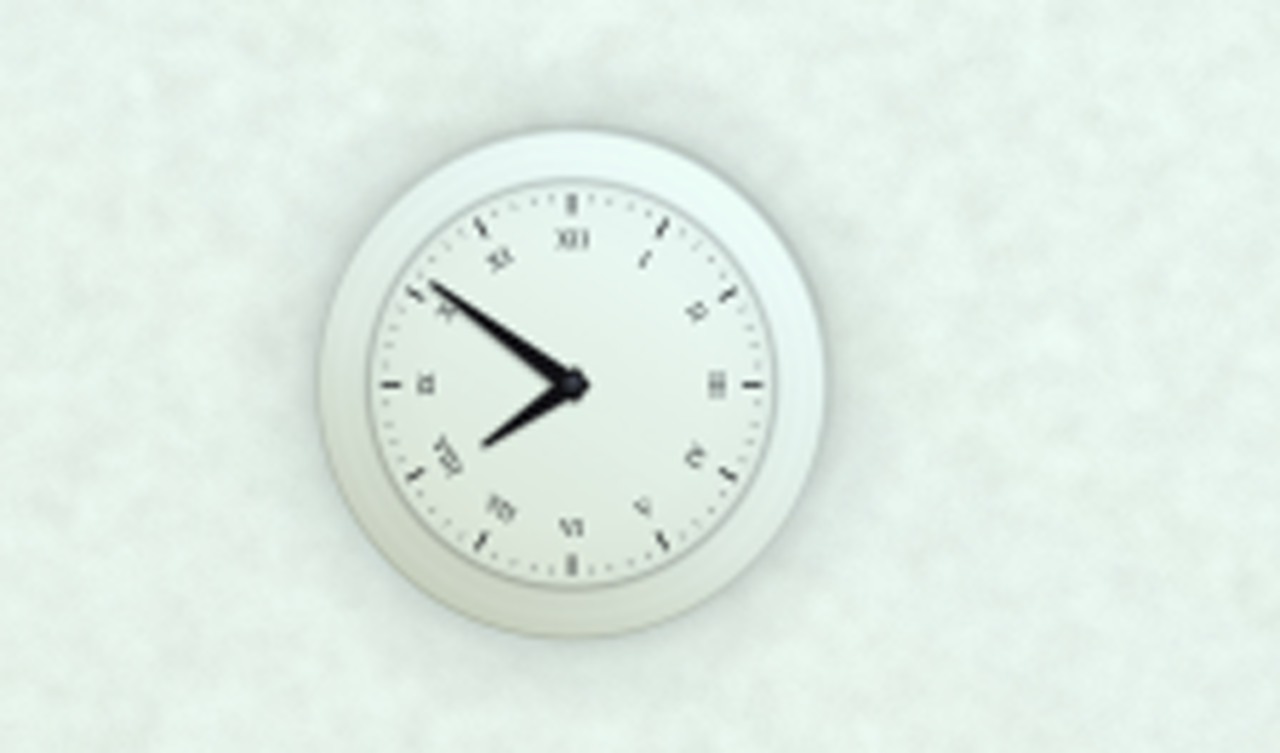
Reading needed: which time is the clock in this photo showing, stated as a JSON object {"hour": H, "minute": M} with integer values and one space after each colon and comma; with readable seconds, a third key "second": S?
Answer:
{"hour": 7, "minute": 51}
